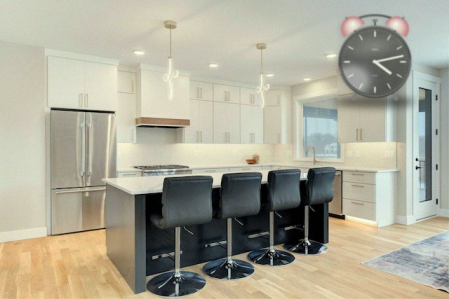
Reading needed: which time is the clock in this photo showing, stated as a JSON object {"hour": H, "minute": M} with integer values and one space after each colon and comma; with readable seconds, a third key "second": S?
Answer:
{"hour": 4, "minute": 13}
